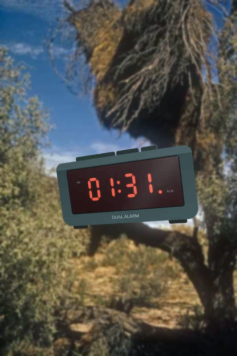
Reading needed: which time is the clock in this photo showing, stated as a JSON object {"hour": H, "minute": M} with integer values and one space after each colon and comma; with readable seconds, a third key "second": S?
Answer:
{"hour": 1, "minute": 31}
